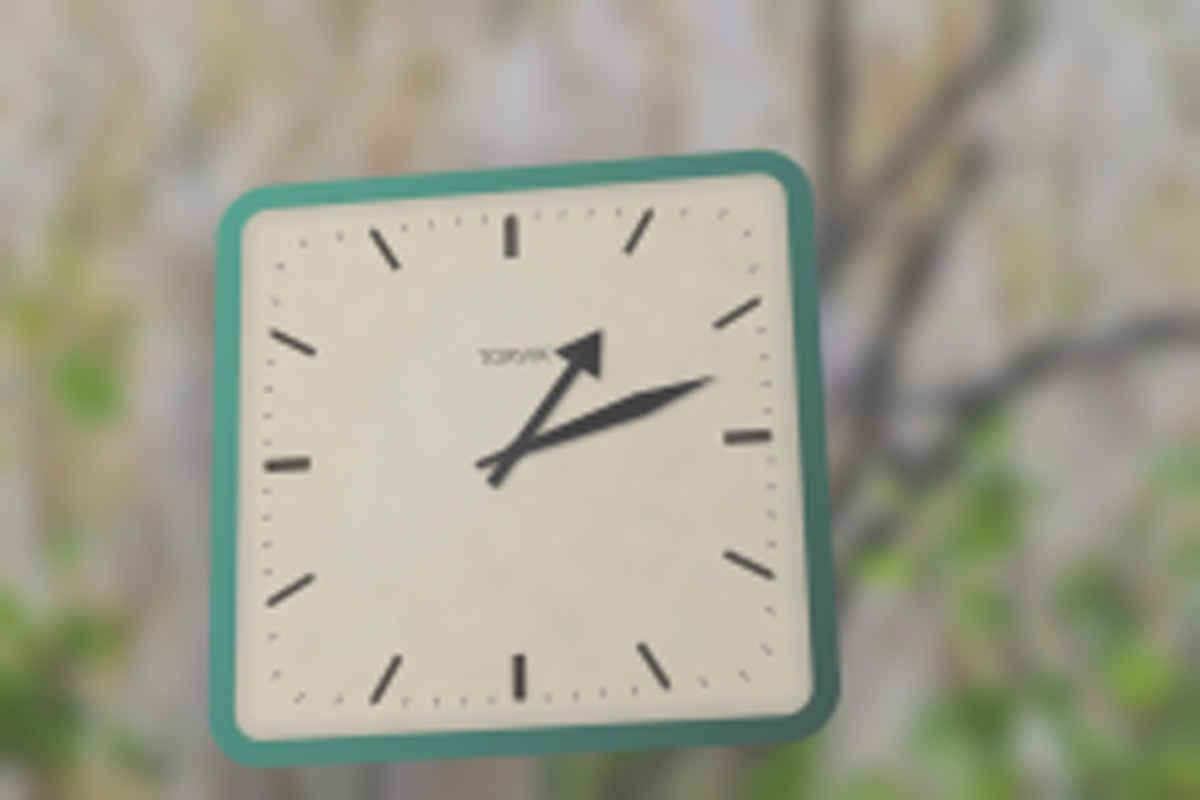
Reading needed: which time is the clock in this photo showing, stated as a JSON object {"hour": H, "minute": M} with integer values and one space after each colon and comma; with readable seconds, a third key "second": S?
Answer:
{"hour": 1, "minute": 12}
